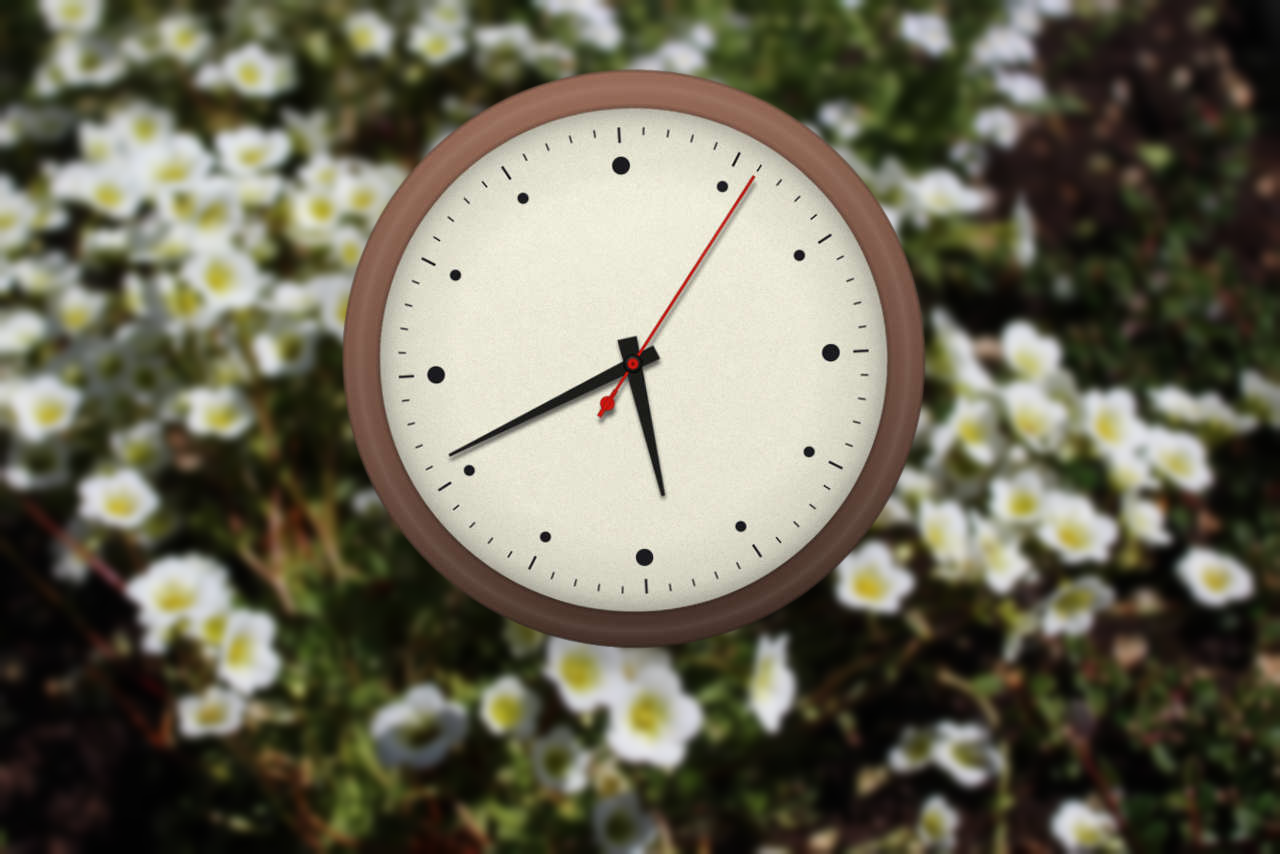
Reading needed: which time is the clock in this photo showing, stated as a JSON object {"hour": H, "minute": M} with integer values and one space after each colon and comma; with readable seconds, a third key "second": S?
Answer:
{"hour": 5, "minute": 41, "second": 6}
